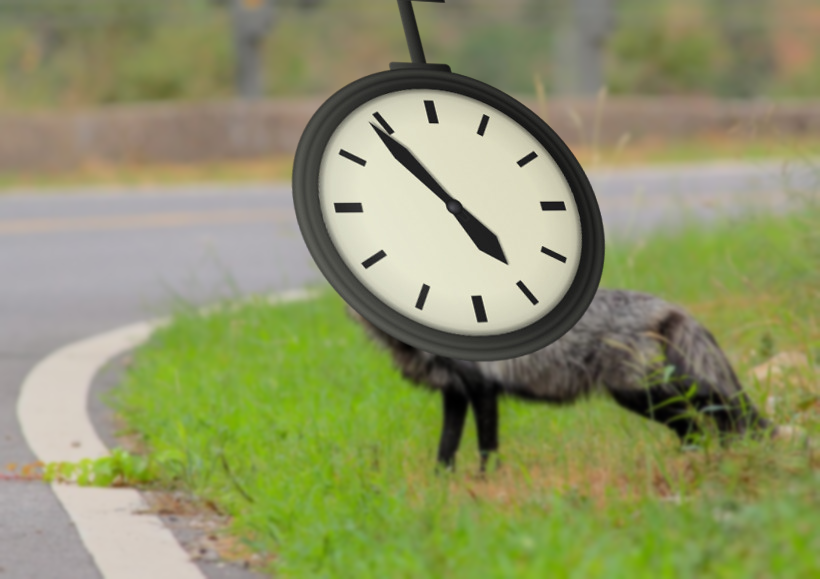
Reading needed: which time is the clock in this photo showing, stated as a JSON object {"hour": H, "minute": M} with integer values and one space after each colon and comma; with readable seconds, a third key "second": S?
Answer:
{"hour": 4, "minute": 54}
